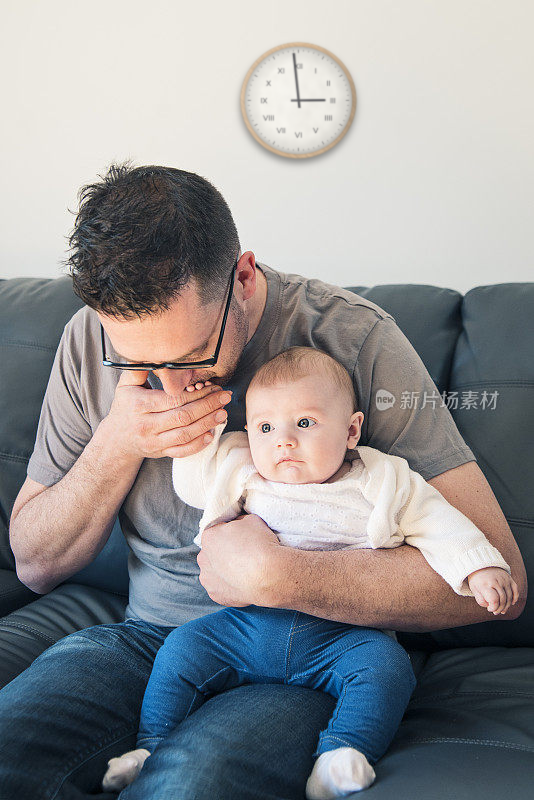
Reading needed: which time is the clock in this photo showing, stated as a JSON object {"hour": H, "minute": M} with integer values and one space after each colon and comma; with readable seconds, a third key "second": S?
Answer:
{"hour": 2, "minute": 59}
